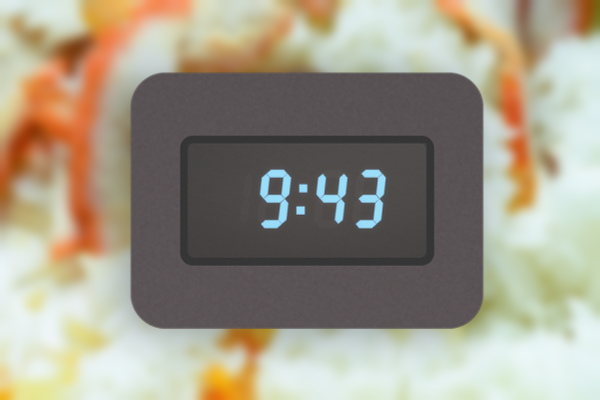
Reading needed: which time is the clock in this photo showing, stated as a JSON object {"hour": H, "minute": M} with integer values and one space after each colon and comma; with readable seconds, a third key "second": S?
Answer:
{"hour": 9, "minute": 43}
